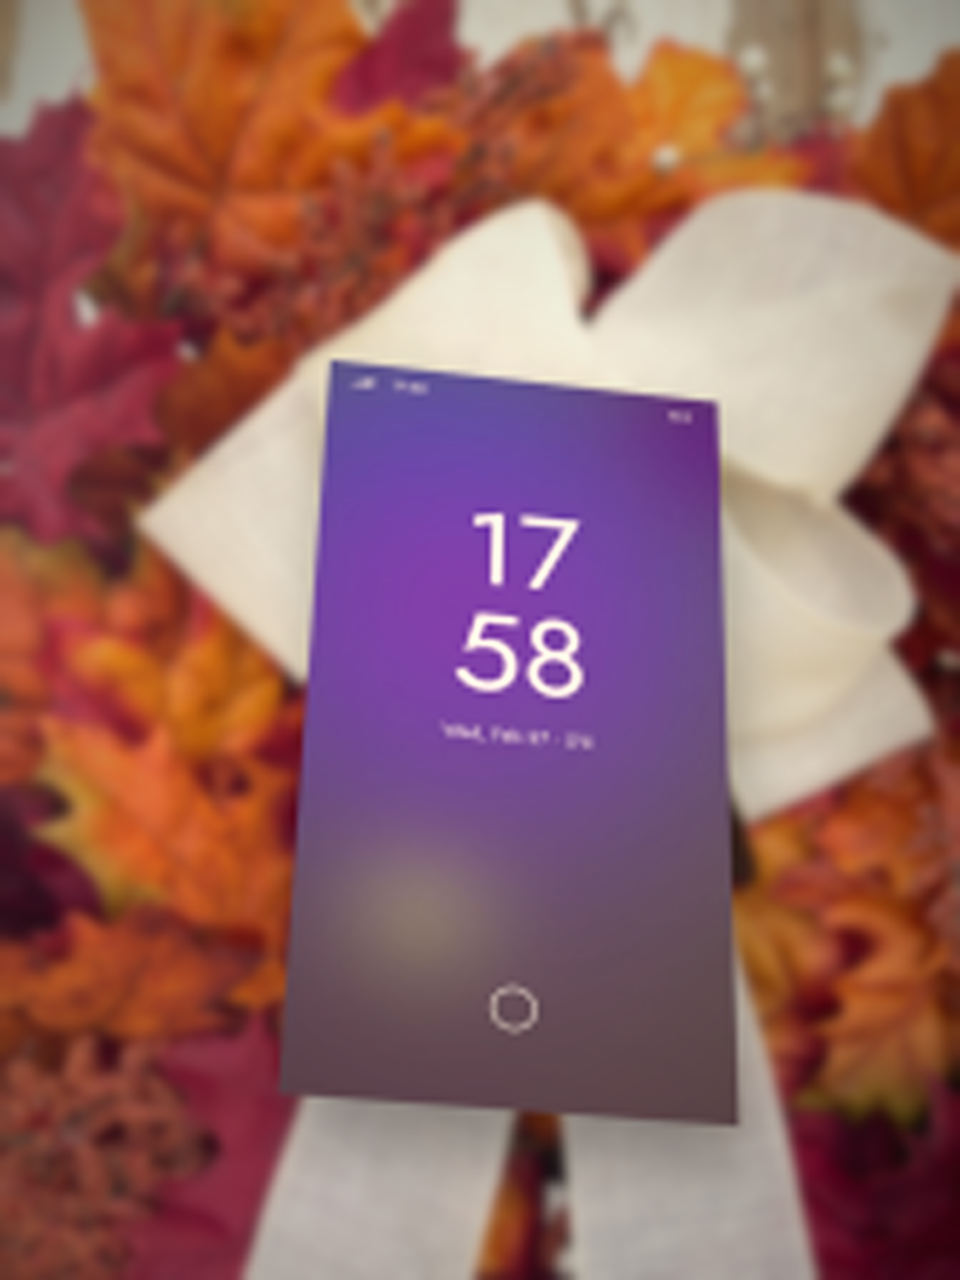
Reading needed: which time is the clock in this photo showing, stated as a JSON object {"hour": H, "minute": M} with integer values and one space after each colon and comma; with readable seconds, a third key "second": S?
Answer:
{"hour": 17, "minute": 58}
